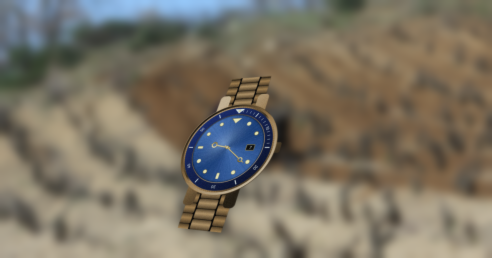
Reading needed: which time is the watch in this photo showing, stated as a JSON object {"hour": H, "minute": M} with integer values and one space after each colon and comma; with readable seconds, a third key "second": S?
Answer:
{"hour": 9, "minute": 21}
